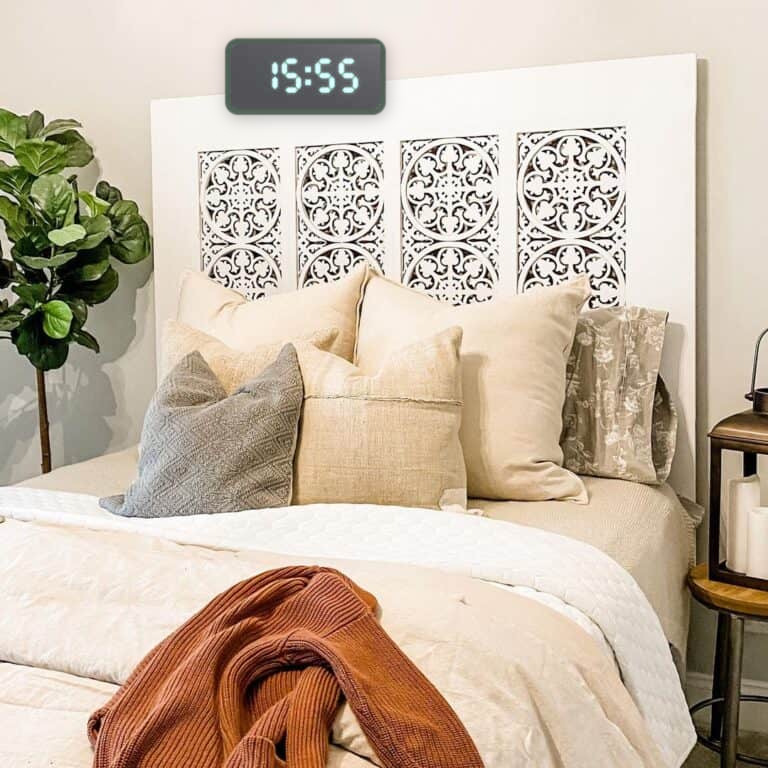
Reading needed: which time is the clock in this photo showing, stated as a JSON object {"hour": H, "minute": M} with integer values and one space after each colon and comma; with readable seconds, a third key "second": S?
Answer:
{"hour": 15, "minute": 55}
